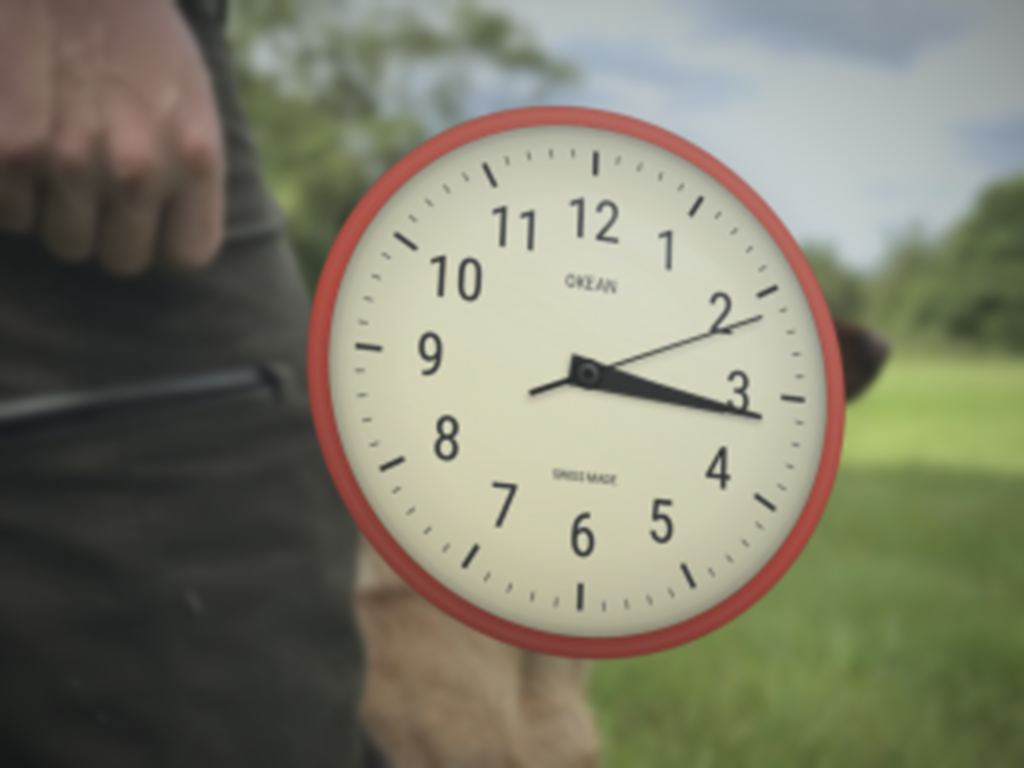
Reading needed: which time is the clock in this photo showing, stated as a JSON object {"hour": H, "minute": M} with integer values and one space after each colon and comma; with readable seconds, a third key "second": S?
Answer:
{"hour": 3, "minute": 16, "second": 11}
